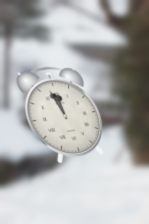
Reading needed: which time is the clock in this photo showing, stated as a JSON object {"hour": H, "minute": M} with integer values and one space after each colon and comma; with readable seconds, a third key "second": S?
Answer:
{"hour": 11, "minute": 58}
